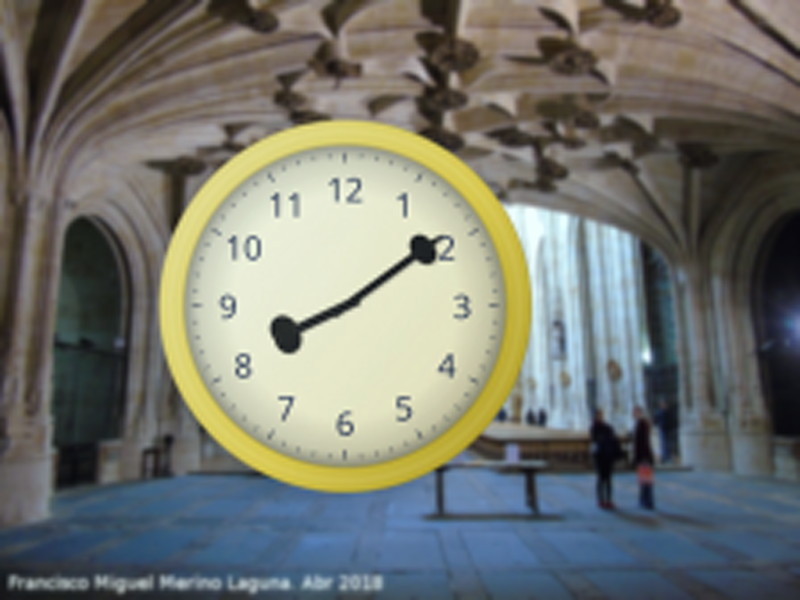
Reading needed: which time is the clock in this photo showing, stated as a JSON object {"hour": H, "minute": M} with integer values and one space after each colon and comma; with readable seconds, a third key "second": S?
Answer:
{"hour": 8, "minute": 9}
